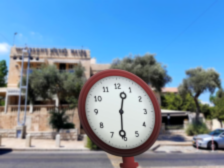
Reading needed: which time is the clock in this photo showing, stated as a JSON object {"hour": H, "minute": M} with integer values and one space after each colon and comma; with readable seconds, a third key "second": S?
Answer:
{"hour": 12, "minute": 31}
